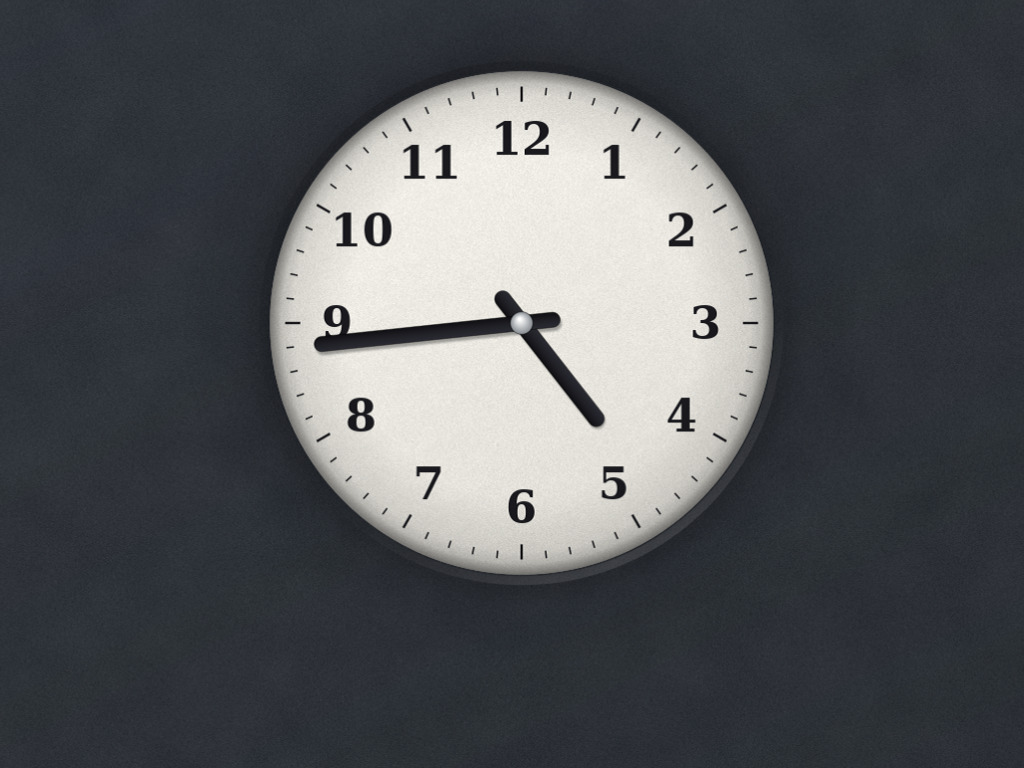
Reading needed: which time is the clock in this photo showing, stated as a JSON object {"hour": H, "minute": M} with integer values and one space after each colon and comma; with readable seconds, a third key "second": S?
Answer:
{"hour": 4, "minute": 44}
